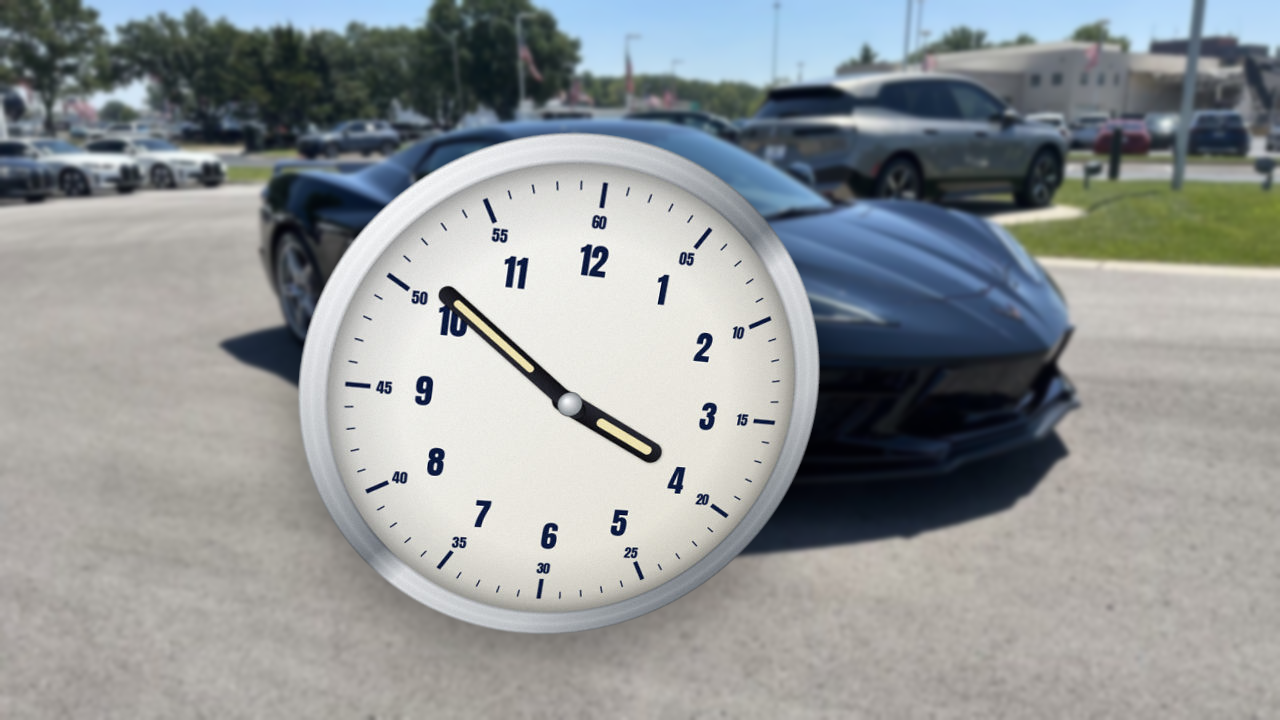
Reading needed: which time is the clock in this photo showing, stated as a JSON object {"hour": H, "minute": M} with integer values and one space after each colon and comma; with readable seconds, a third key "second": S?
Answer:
{"hour": 3, "minute": 51}
